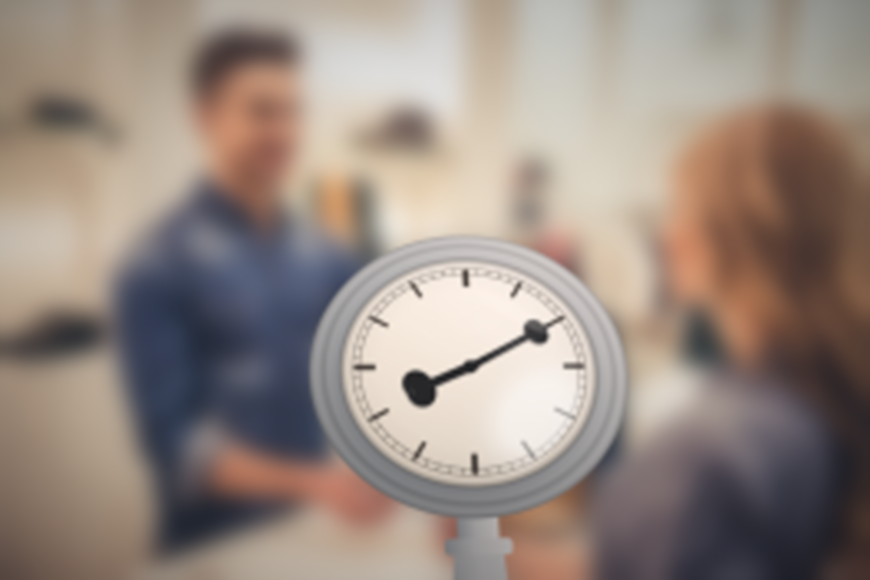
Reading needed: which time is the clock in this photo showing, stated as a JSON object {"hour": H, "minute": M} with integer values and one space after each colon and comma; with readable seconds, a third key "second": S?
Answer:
{"hour": 8, "minute": 10}
